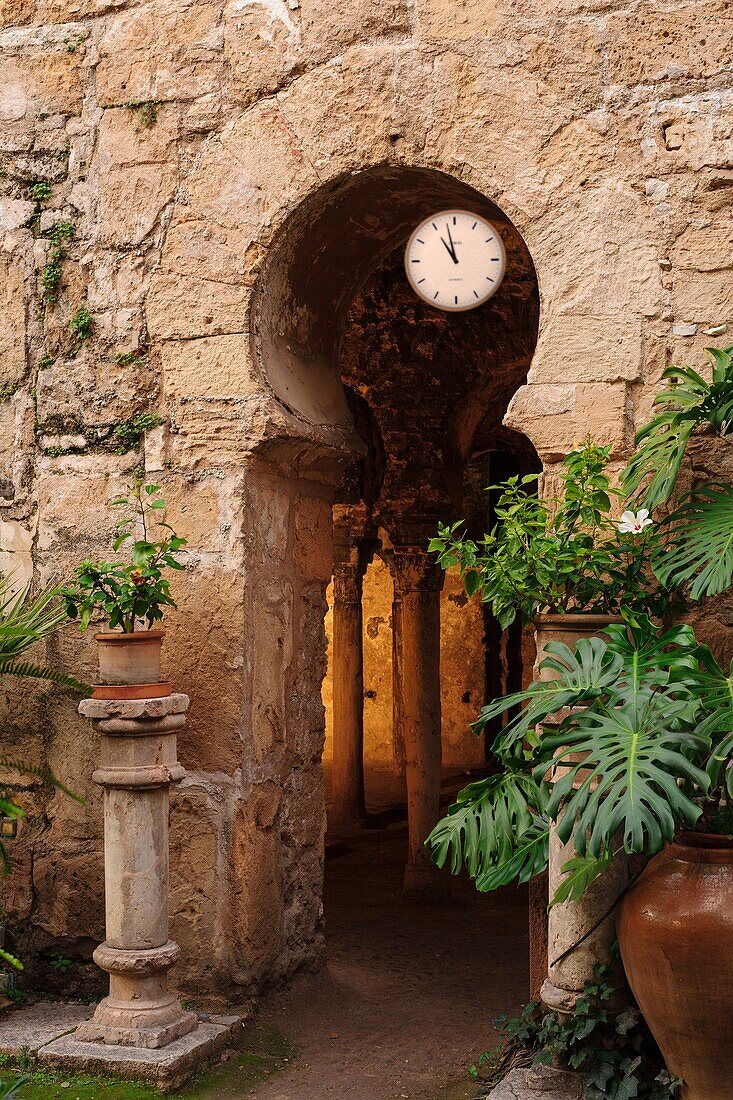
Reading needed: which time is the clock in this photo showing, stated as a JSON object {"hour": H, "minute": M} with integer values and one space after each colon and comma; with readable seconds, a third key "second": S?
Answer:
{"hour": 10, "minute": 58}
